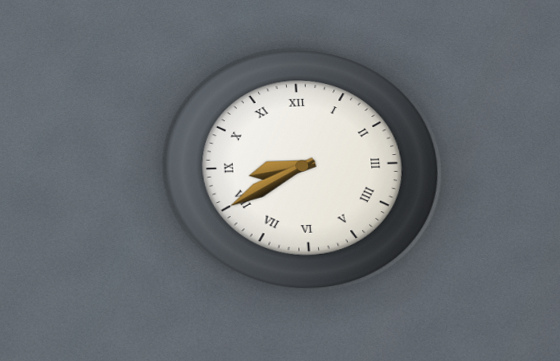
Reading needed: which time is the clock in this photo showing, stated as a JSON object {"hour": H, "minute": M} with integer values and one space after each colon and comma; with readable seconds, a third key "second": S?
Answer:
{"hour": 8, "minute": 40}
